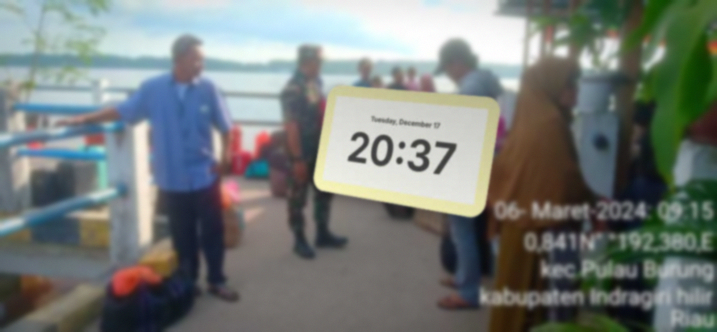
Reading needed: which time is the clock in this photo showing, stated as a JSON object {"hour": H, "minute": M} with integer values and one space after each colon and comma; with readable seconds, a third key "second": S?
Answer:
{"hour": 20, "minute": 37}
